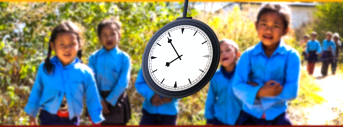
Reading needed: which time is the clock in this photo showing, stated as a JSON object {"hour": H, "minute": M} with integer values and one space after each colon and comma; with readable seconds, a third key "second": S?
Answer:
{"hour": 7, "minute": 54}
